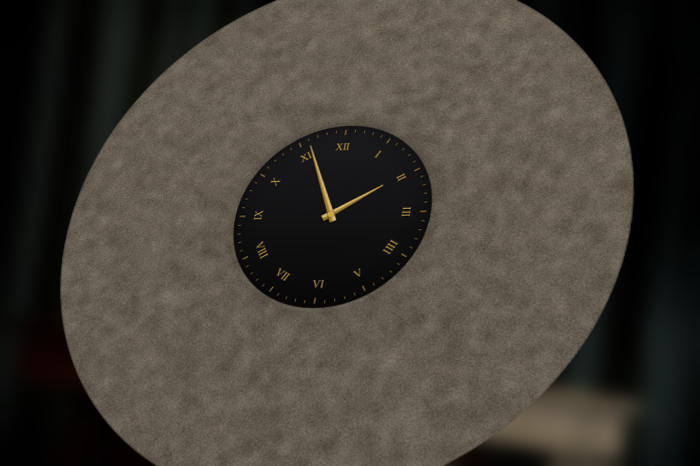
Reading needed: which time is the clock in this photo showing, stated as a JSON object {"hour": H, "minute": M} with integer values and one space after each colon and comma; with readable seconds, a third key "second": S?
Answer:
{"hour": 1, "minute": 56}
